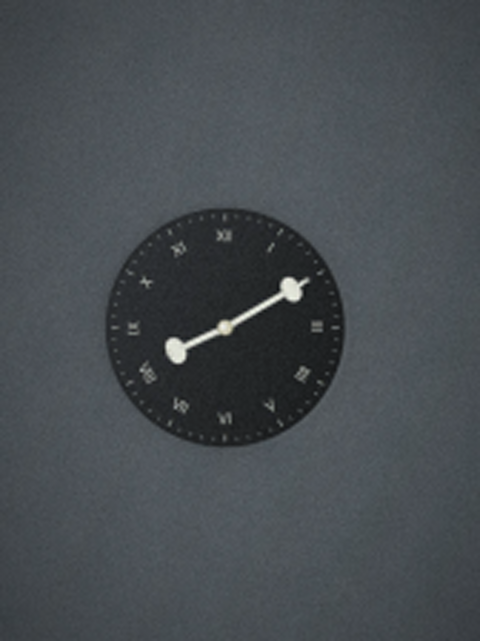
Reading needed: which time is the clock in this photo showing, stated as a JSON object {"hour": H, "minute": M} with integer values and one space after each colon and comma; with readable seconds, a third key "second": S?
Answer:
{"hour": 8, "minute": 10}
